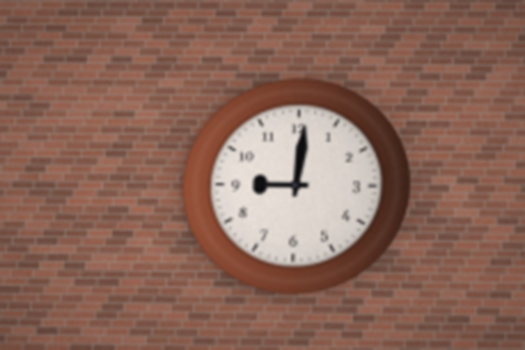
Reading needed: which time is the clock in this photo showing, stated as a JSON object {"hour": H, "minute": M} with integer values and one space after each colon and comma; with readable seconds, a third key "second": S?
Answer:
{"hour": 9, "minute": 1}
